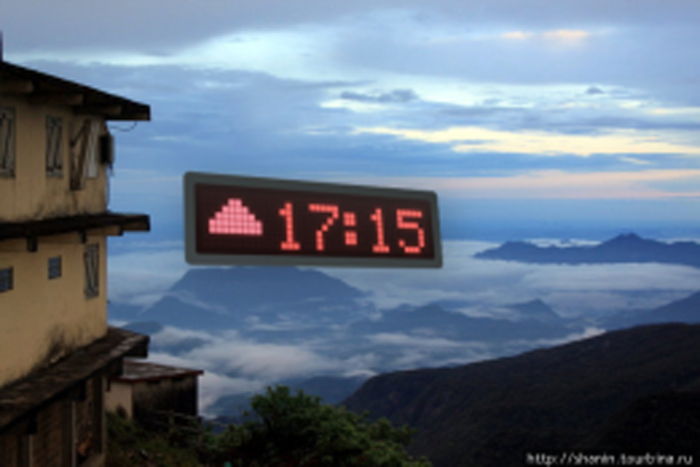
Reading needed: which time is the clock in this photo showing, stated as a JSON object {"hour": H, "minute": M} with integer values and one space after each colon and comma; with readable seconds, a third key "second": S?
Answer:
{"hour": 17, "minute": 15}
